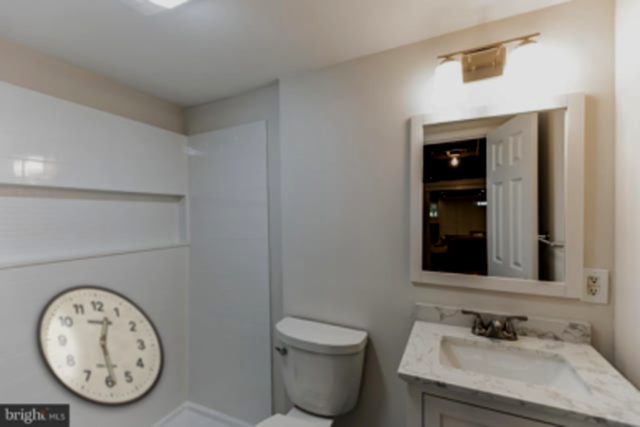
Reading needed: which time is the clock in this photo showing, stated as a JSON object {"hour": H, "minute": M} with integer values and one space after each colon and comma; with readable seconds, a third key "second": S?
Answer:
{"hour": 12, "minute": 29}
